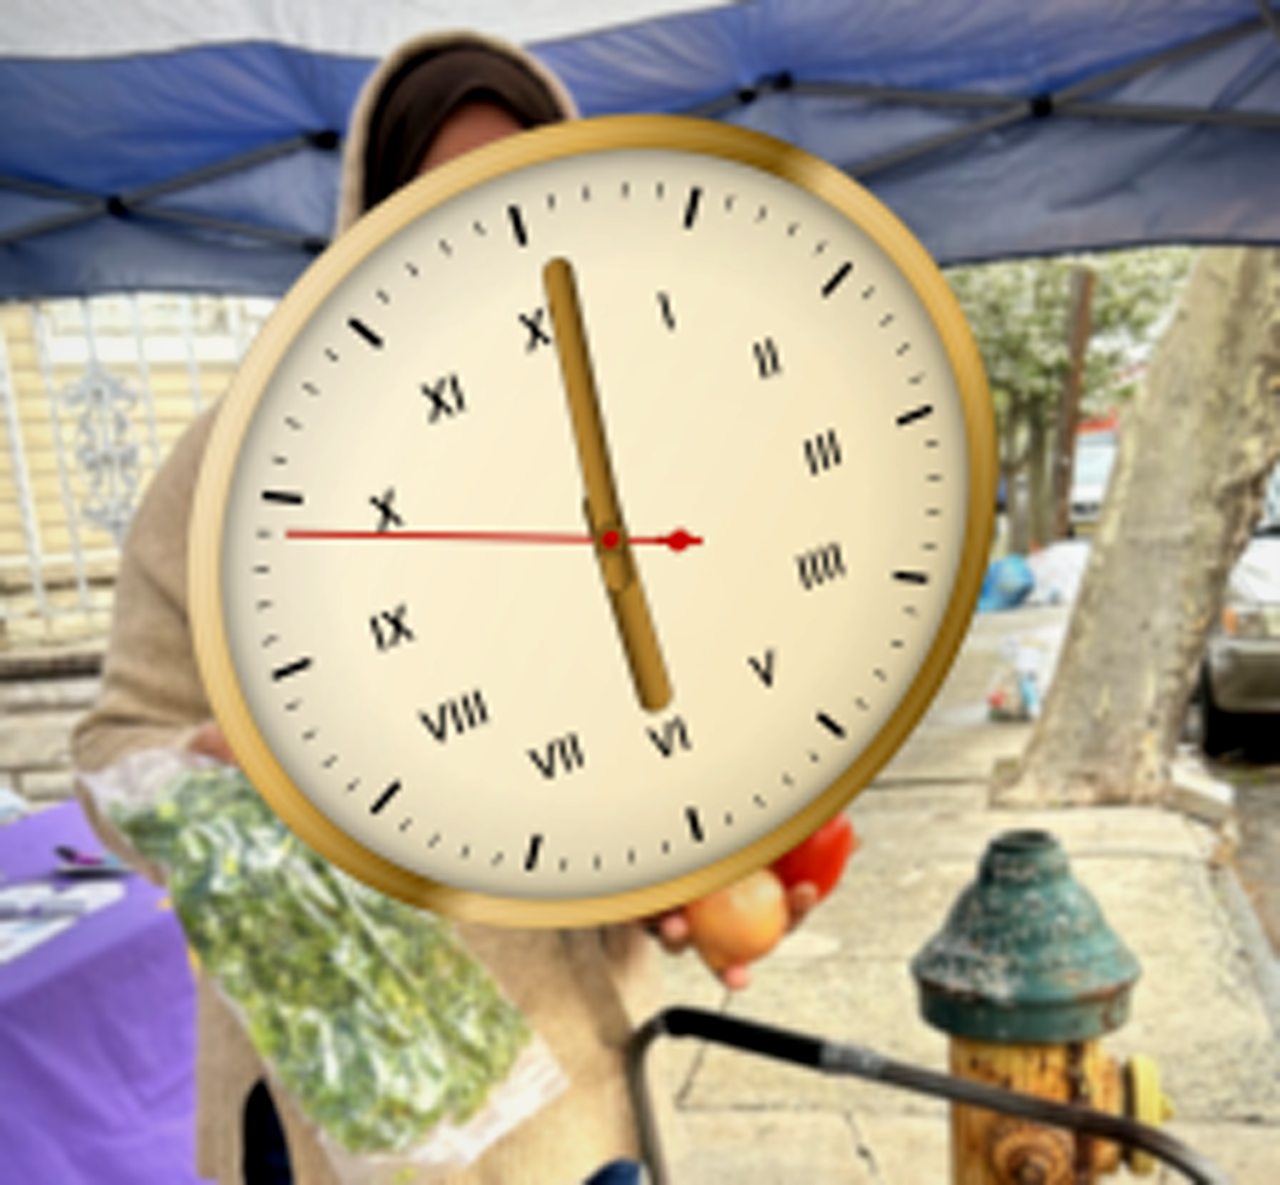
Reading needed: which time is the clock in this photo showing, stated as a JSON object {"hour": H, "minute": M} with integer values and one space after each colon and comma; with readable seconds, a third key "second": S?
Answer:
{"hour": 6, "minute": 0, "second": 49}
